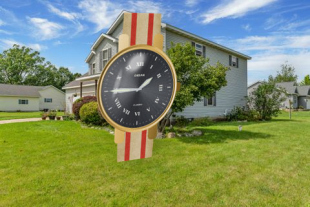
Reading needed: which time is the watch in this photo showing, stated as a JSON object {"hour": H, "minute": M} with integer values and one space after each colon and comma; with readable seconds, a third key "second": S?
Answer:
{"hour": 1, "minute": 45}
